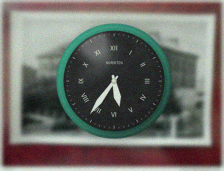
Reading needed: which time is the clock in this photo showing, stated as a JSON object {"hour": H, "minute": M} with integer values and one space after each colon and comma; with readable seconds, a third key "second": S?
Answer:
{"hour": 5, "minute": 36}
